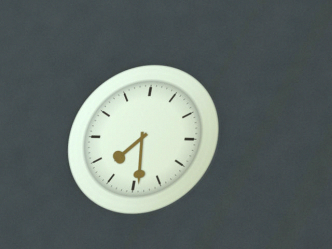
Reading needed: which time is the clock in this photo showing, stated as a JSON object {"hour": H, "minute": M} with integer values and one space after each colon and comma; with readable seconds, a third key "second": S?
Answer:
{"hour": 7, "minute": 29}
